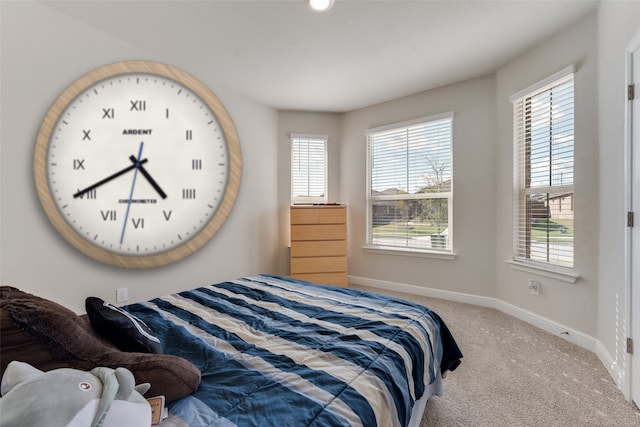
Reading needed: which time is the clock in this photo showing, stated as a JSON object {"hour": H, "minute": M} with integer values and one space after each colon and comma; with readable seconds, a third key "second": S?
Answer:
{"hour": 4, "minute": 40, "second": 32}
